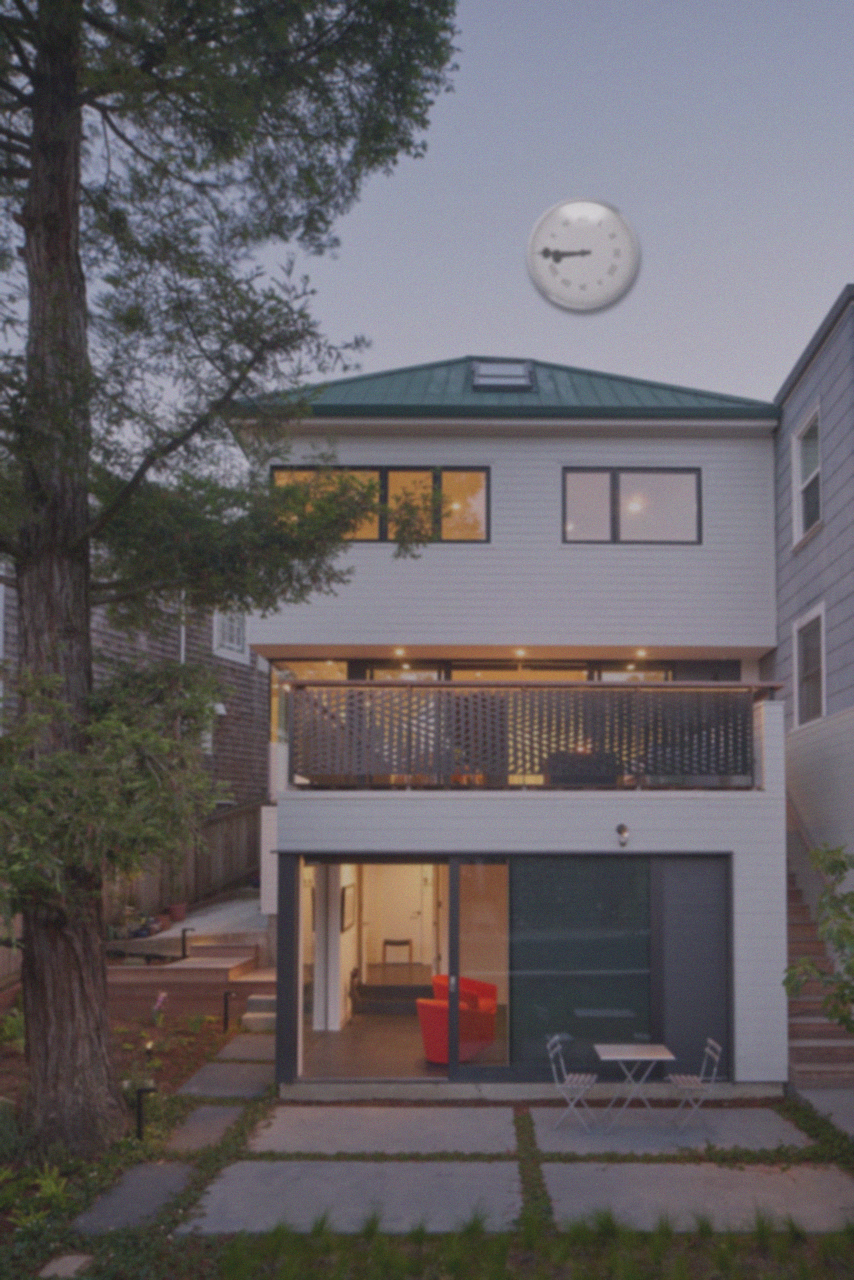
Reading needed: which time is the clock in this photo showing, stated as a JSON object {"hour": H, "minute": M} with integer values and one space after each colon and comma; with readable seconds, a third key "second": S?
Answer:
{"hour": 8, "minute": 45}
